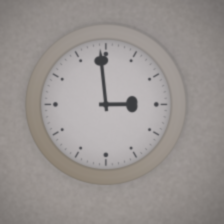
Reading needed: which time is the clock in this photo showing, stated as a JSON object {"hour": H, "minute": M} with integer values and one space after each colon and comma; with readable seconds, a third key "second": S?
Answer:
{"hour": 2, "minute": 59}
